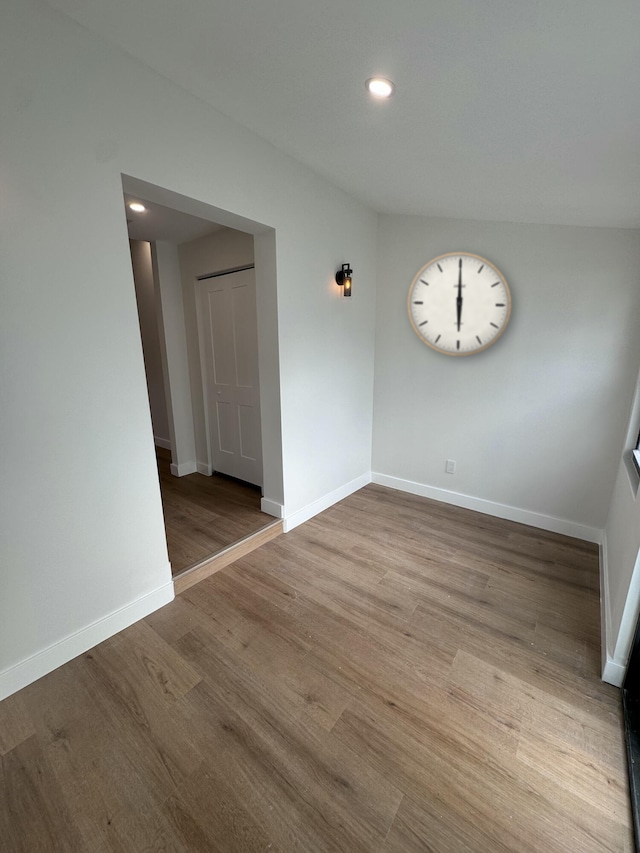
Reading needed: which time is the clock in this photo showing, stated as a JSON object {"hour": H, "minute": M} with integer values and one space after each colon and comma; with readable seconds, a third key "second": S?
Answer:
{"hour": 6, "minute": 0}
